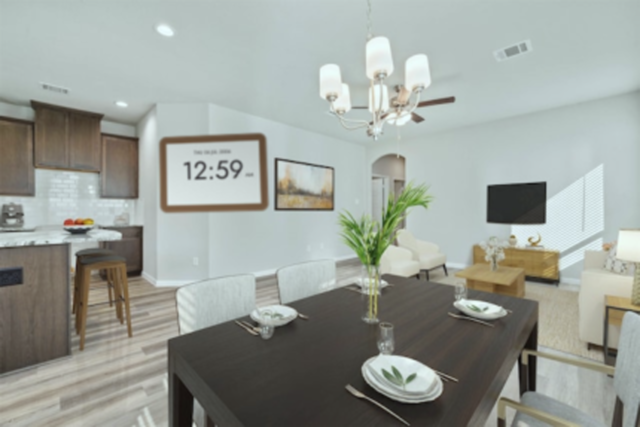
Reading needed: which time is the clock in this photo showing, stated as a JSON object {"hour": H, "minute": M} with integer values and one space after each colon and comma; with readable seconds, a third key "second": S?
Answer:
{"hour": 12, "minute": 59}
